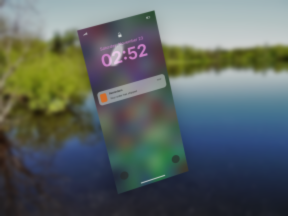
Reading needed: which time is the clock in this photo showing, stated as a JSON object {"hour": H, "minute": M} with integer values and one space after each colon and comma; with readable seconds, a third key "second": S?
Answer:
{"hour": 2, "minute": 52}
